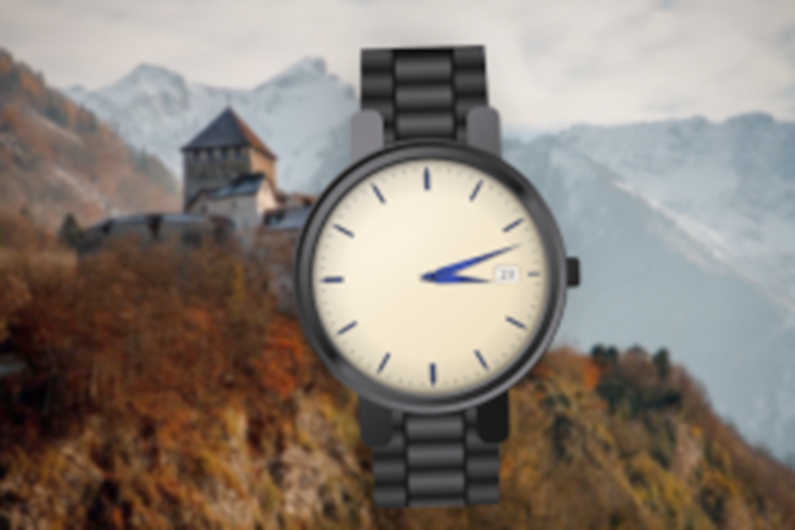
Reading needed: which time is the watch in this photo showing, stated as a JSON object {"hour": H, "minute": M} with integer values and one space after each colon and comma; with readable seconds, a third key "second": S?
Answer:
{"hour": 3, "minute": 12}
